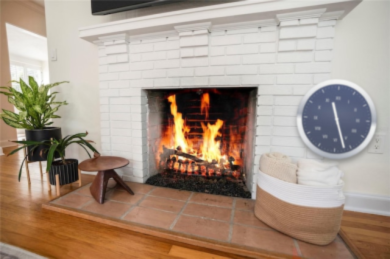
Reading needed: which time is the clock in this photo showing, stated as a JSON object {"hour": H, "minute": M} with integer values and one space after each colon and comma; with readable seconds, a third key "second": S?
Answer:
{"hour": 11, "minute": 27}
